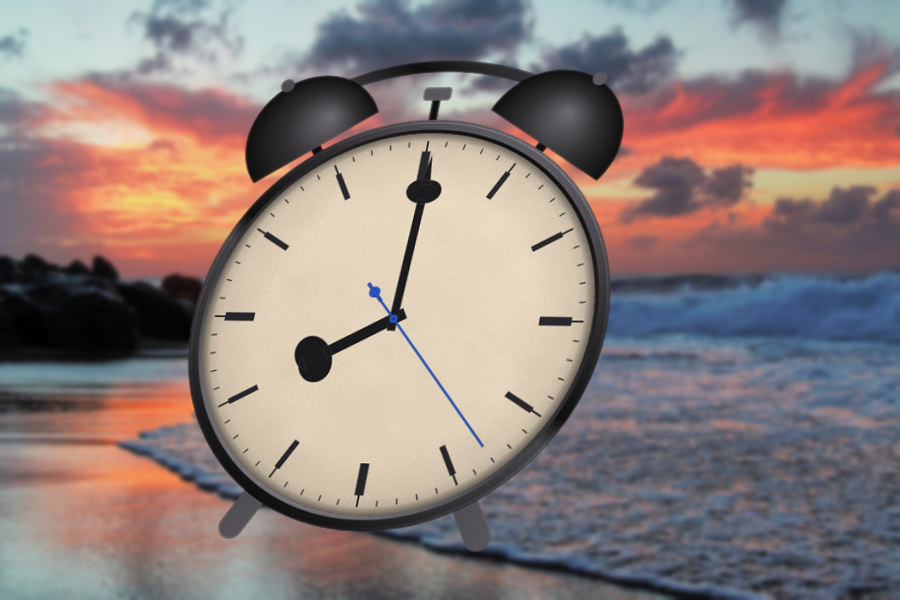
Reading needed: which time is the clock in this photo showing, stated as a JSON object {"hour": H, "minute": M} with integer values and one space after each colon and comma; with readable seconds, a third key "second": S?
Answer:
{"hour": 8, "minute": 0, "second": 23}
